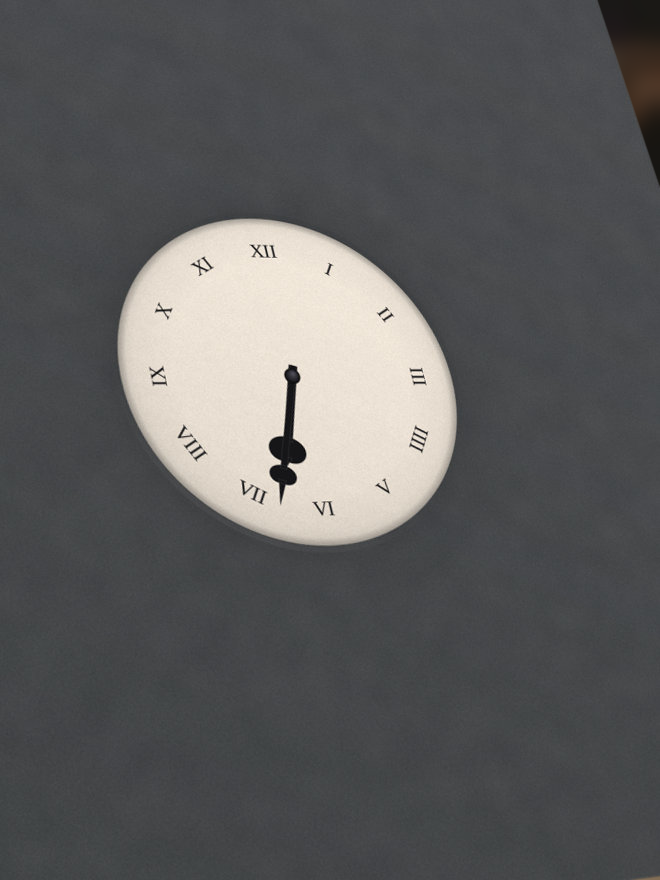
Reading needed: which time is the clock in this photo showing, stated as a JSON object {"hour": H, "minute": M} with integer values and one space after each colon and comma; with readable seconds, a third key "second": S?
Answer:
{"hour": 6, "minute": 33}
